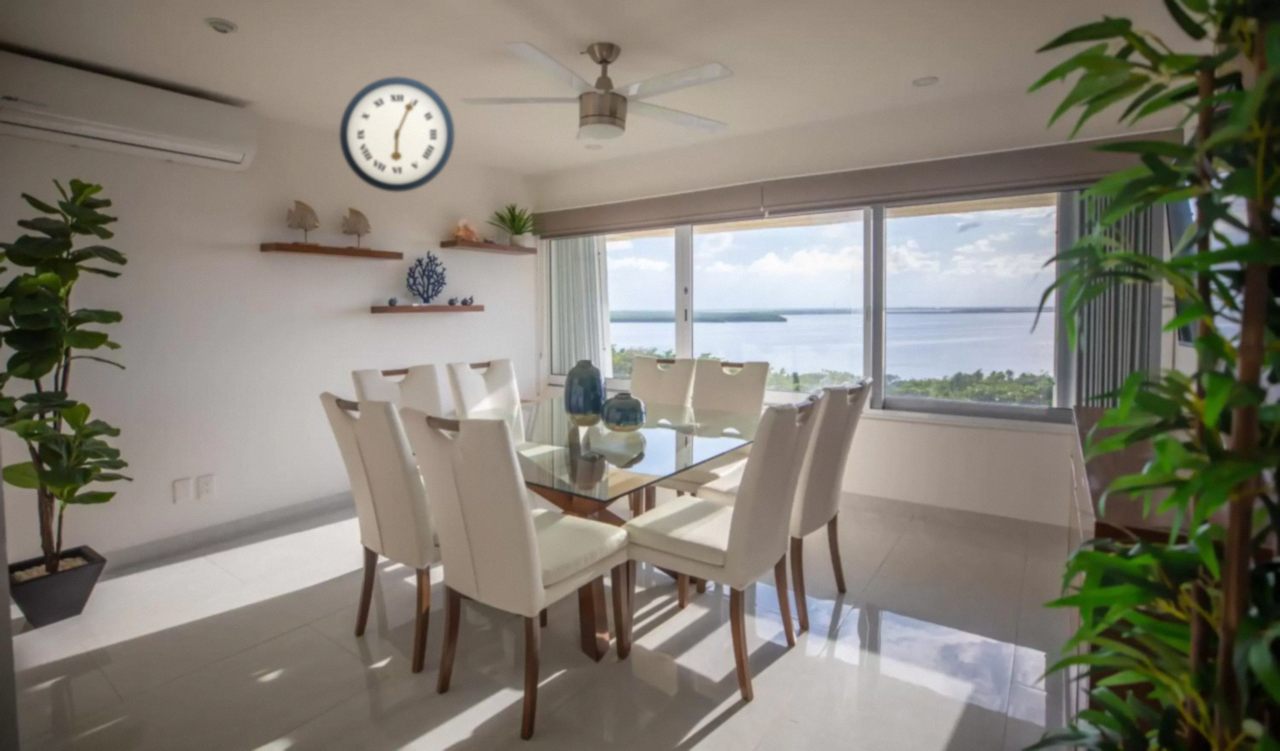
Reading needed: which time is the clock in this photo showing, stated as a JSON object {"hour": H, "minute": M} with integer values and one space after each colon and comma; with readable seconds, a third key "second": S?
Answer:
{"hour": 6, "minute": 4}
